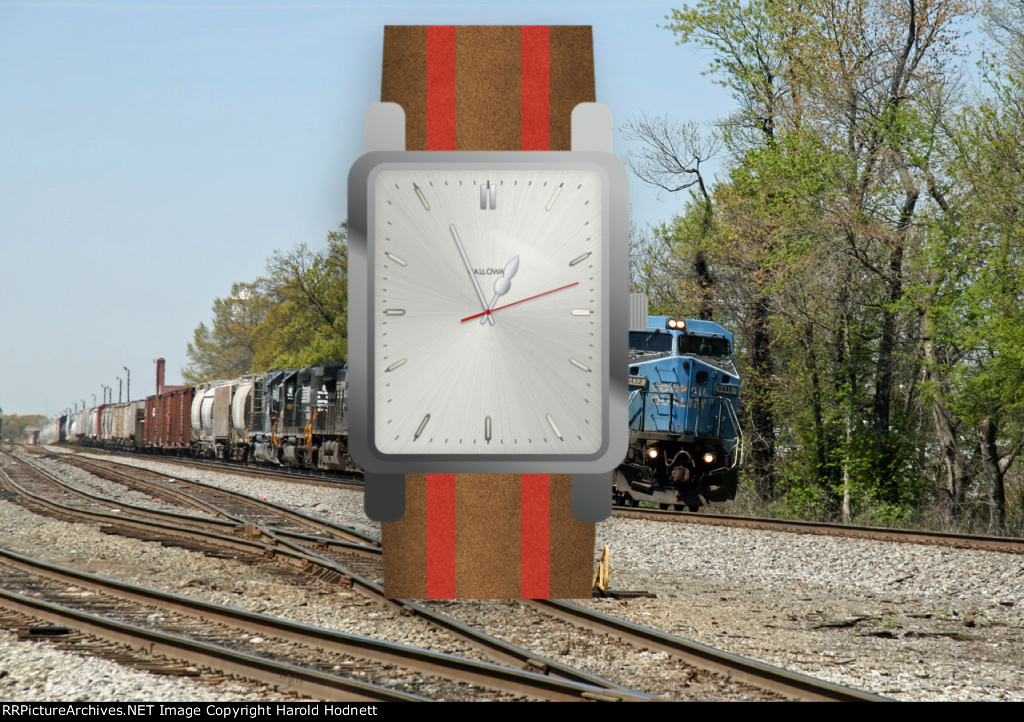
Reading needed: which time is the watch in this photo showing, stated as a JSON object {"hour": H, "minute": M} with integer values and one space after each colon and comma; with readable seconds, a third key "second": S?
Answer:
{"hour": 12, "minute": 56, "second": 12}
